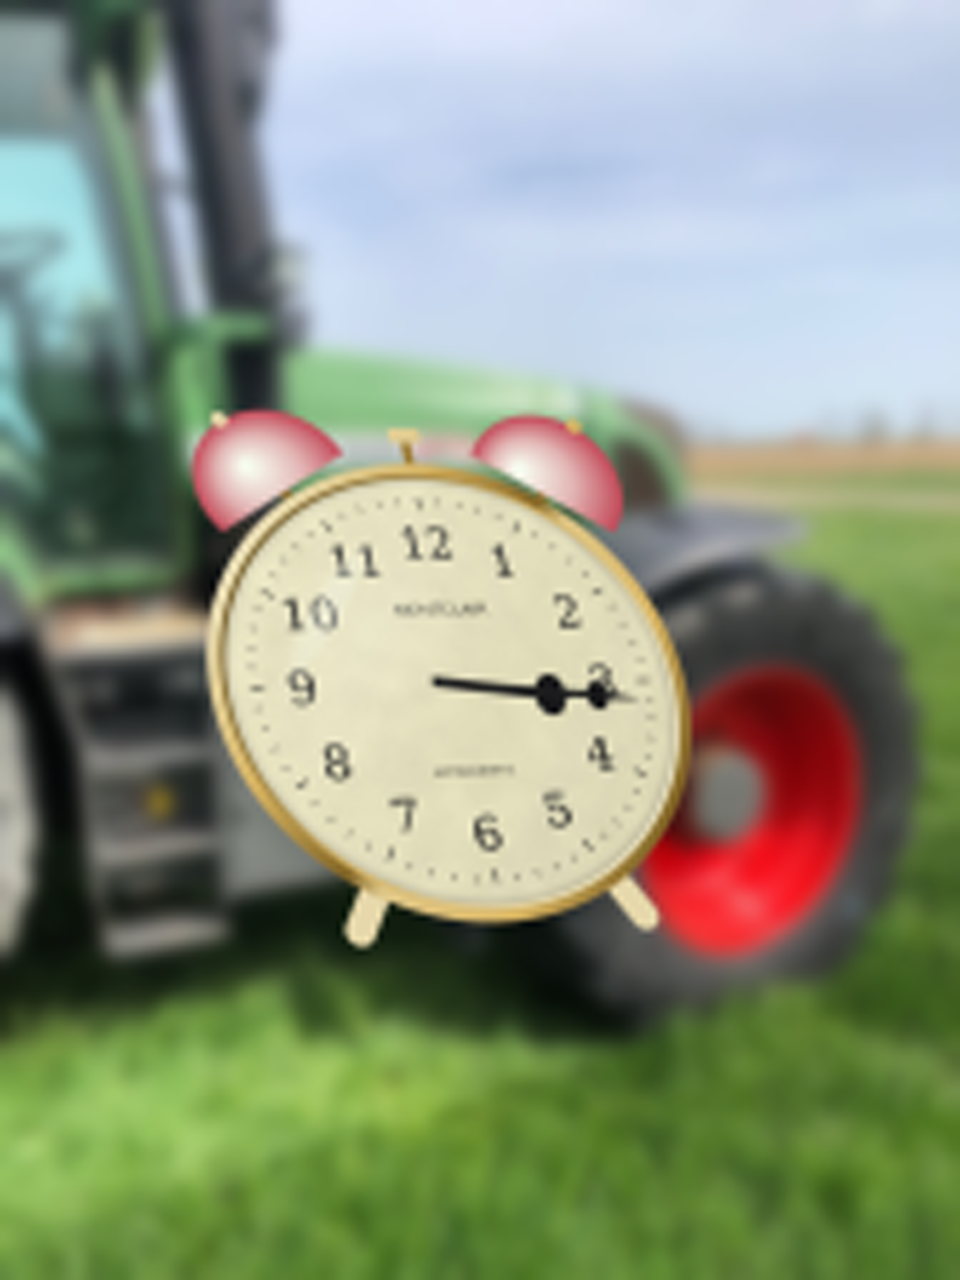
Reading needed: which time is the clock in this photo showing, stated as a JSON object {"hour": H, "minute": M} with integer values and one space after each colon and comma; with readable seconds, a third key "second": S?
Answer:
{"hour": 3, "minute": 16}
